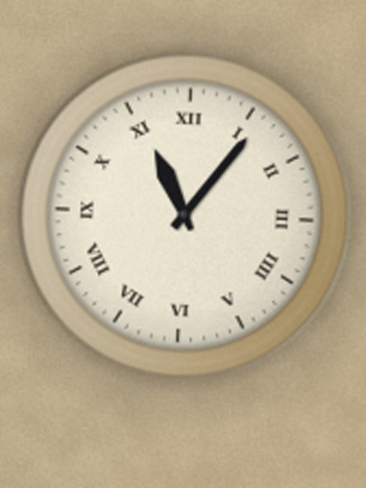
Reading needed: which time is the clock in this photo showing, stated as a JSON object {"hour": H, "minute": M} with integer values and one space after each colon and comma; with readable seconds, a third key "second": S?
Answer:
{"hour": 11, "minute": 6}
